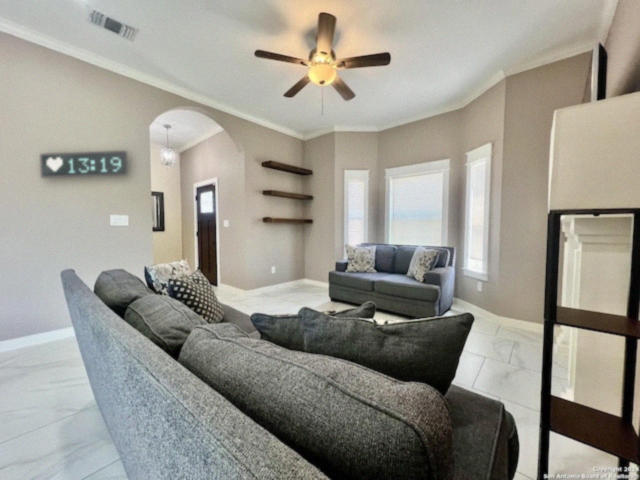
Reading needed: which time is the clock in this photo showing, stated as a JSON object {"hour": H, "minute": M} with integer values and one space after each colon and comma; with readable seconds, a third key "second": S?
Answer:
{"hour": 13, "minute": 19}
